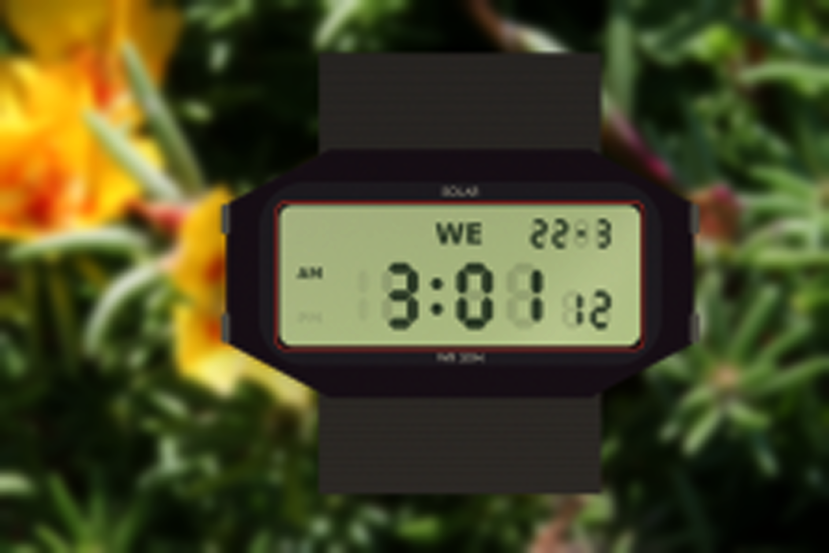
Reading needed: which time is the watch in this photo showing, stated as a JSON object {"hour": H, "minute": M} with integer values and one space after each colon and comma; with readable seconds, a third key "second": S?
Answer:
{"hour": 3, "minute": 1, "second": 12}
